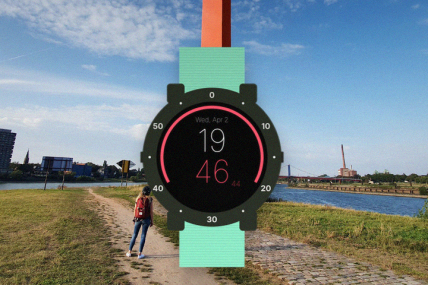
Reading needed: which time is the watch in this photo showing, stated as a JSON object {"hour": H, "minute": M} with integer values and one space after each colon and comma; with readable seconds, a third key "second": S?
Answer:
{"hour": 19, "minute": 46, "second": 44}
